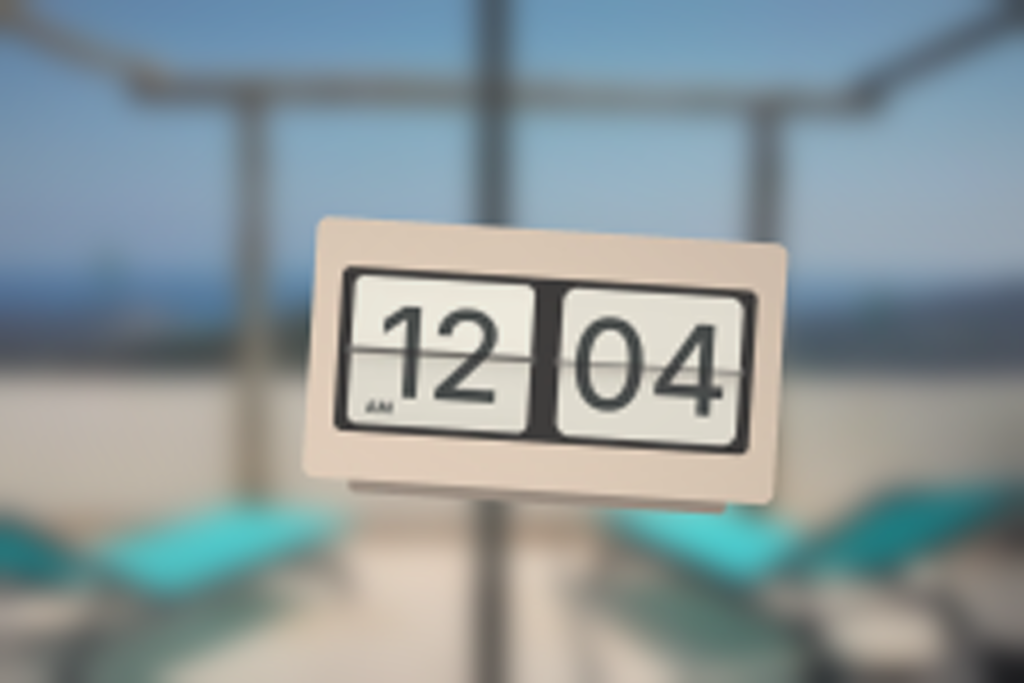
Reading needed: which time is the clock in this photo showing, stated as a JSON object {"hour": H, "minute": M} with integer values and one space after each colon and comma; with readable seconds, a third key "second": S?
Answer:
{"hour": 12, "minute": 4}
